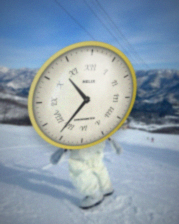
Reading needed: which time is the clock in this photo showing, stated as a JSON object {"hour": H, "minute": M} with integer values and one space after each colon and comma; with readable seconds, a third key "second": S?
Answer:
{"hour": 10, "minute": 36}
